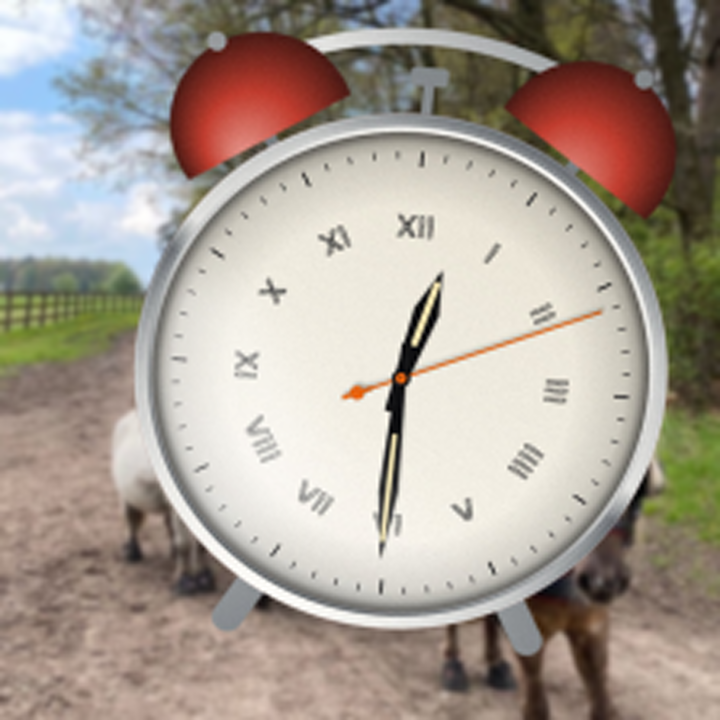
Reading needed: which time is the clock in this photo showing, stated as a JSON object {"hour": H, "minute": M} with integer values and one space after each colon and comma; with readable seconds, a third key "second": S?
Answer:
{"hour": 12, "minute": 30, "second": 11}
